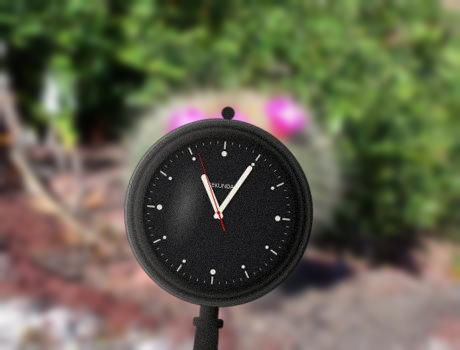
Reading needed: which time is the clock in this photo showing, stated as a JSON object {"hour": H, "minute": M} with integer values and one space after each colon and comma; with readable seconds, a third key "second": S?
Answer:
{"hour": 11, "minute": 4, "second": 56}
